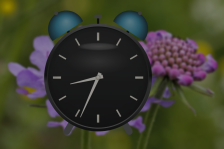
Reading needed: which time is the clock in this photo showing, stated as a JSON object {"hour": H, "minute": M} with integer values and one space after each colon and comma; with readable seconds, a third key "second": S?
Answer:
{"hour": 8, "minute": 34}
